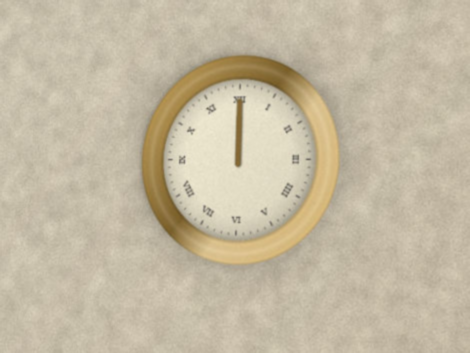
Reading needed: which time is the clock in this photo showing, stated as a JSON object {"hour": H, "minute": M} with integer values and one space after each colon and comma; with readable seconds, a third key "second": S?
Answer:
{"hour": 12, "minute": 0}
